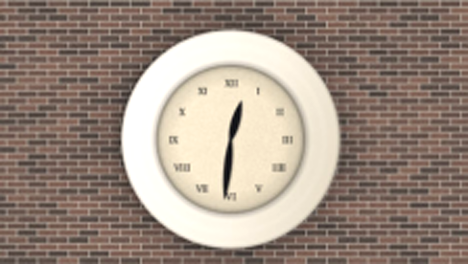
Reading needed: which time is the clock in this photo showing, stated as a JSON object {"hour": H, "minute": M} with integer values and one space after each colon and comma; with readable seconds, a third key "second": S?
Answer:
{"hour": 12, "minute": 31}
